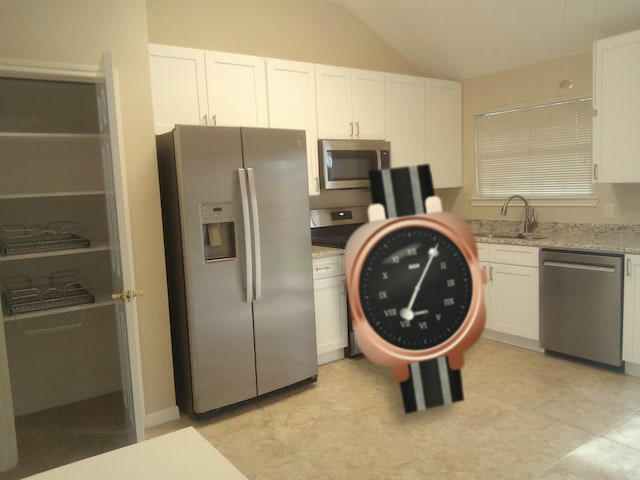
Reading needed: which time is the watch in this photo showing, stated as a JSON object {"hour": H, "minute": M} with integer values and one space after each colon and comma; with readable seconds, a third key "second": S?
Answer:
{"hour": 7, "minute": 6}
